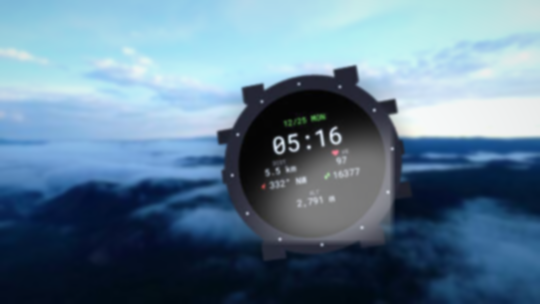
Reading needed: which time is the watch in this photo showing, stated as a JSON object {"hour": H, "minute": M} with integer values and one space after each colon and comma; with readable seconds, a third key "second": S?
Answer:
{"hour": 5, "minute": 16}
